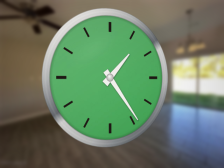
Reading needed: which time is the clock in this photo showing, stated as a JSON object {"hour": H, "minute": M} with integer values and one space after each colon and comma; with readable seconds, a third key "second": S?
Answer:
{"hour": 1, "minute": 24}
